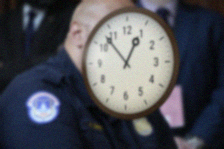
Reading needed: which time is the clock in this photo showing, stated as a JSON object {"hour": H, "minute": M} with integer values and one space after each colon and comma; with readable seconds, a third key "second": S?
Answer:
{"hour": 12, "minute": 53}
